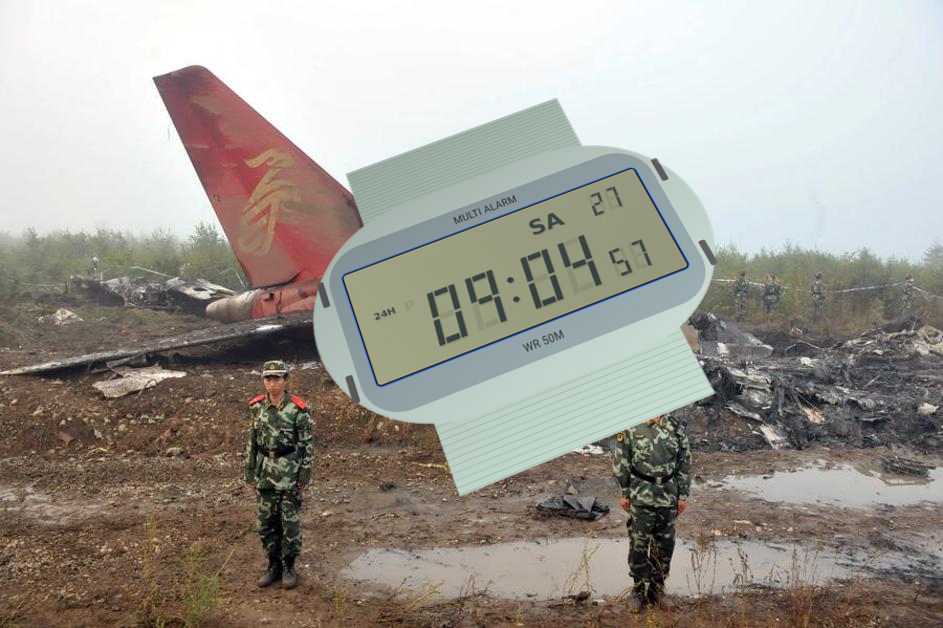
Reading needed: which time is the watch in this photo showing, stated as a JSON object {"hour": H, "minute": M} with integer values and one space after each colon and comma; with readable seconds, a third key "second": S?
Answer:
{"hour": 9, "minute": 4, "second": 57}
